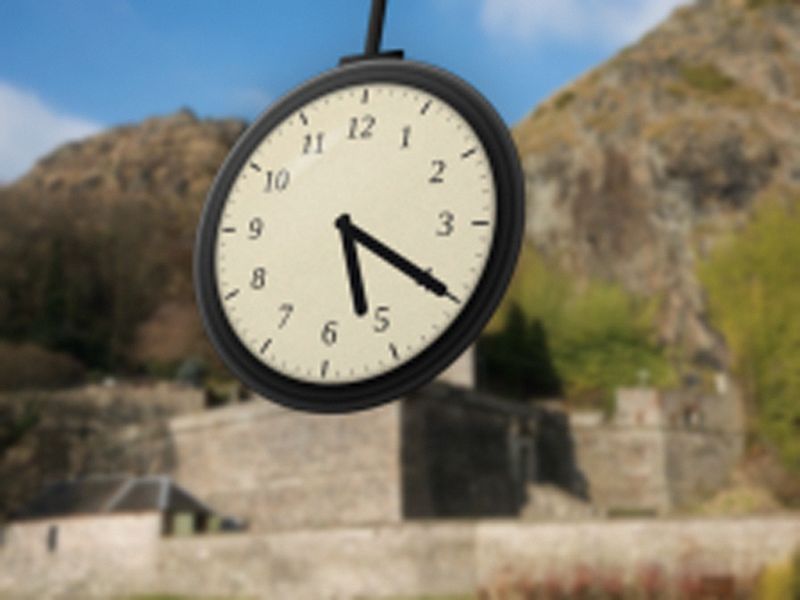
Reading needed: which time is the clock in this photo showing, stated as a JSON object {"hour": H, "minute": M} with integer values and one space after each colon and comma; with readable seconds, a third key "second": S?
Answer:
{"hour": 5, "minute": 20}
